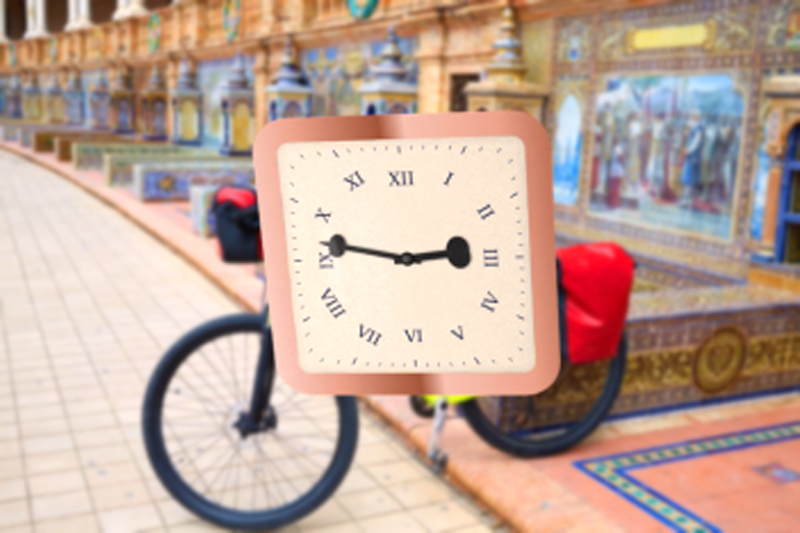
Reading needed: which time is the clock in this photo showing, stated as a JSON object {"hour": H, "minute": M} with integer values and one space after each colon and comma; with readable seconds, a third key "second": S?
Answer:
{"hour": 2, "minute": 47}
